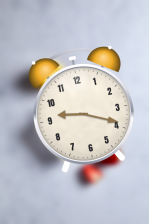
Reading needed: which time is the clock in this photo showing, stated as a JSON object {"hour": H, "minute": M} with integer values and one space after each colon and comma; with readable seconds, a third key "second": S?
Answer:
{"hour": 9, "minute": 19}
